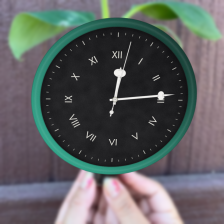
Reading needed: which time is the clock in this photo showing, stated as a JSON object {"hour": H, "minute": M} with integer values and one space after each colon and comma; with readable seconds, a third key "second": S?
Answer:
{"hour": 12, "minute": 14, "second": 2}
